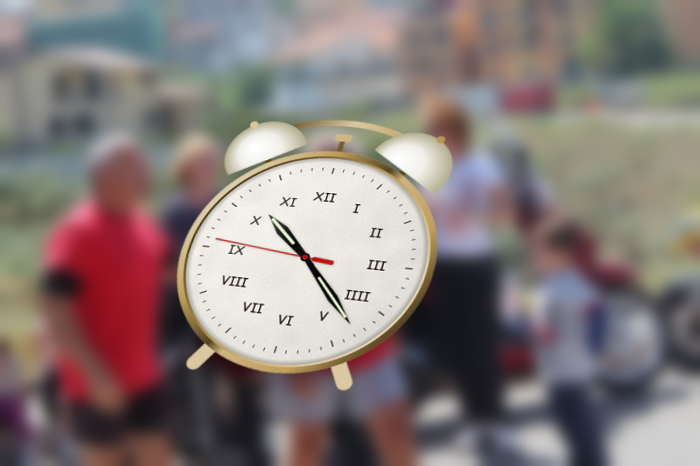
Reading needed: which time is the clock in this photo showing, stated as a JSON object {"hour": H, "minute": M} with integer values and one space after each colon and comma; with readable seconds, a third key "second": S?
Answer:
{"hour": 10, "minute": 22, "second": 46}
